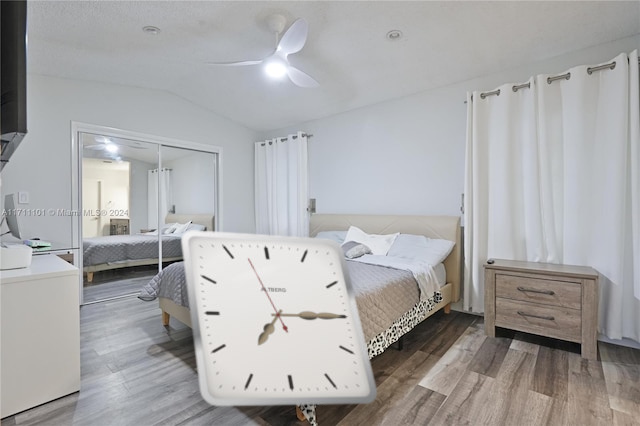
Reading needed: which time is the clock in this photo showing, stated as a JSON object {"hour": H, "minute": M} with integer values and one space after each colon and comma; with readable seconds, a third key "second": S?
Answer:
{"hour": 7, "minute": 14, "second": 57}
